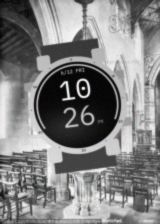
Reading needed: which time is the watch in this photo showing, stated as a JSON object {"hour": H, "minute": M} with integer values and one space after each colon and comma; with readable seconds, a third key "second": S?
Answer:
{"hour": 10, "minute": 26}
